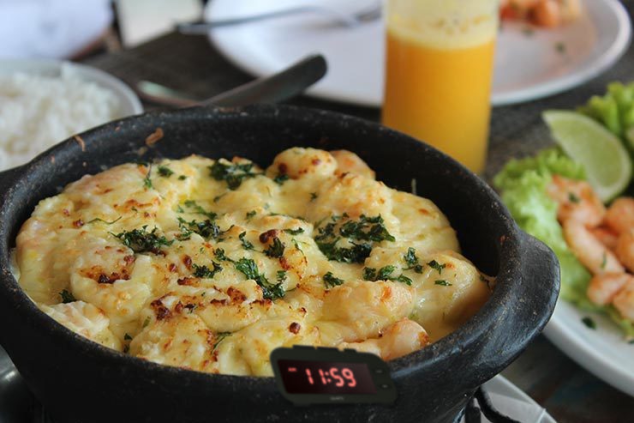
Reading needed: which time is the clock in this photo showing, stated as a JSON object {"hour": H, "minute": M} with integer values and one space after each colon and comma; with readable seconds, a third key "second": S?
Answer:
{"hour": 11, "minute": 59}
